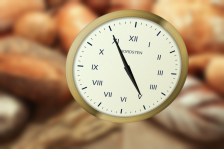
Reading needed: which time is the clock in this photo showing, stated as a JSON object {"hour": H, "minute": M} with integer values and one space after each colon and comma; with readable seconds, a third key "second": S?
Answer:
{"hour": 4, "minute": 55}
